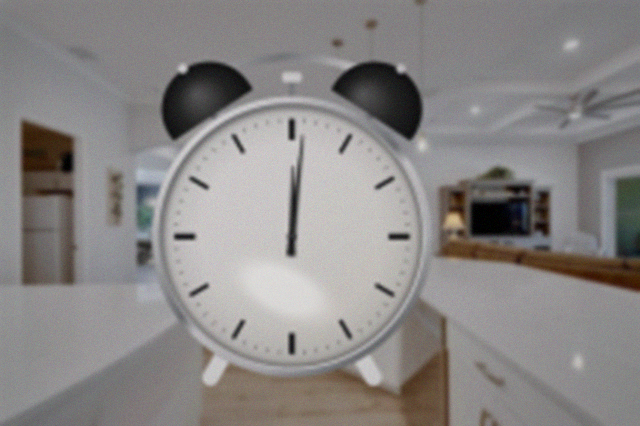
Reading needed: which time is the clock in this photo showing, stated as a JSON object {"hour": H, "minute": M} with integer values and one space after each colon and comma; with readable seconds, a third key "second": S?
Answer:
{"hour": 12, "minute": 1}
